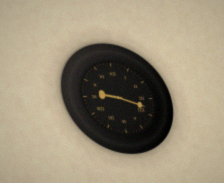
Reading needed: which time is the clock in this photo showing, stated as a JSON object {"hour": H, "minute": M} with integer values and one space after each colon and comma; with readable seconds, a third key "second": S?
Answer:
{"hour": 9, "minute": 18}
